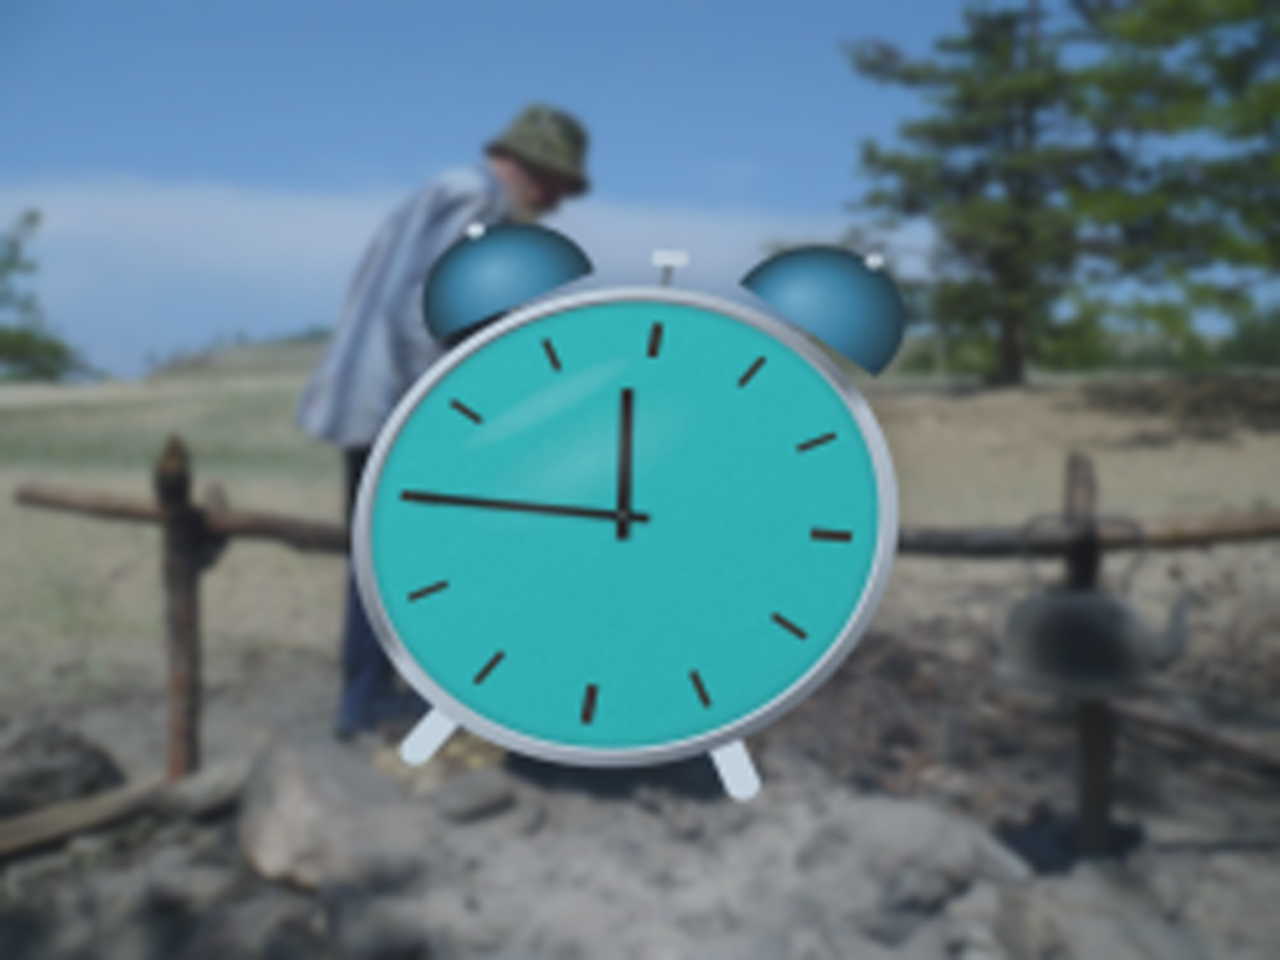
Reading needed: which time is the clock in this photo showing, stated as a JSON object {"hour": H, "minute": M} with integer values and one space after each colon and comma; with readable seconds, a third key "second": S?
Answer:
{"hour": 11, "minute": 45}
